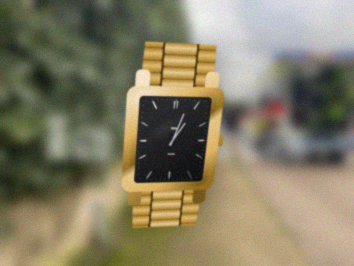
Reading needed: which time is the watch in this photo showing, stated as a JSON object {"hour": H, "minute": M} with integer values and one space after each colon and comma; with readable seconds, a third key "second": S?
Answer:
{"hour": 1, "minute": 3}
